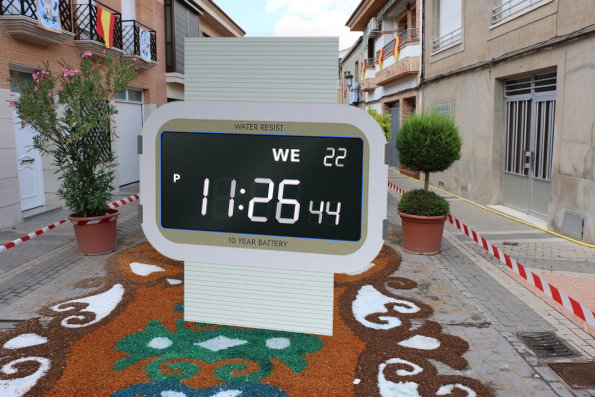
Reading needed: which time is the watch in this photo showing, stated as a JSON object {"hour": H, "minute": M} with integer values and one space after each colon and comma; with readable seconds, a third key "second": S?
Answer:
{"hour": 11, "minute": 26, "second": 44}
